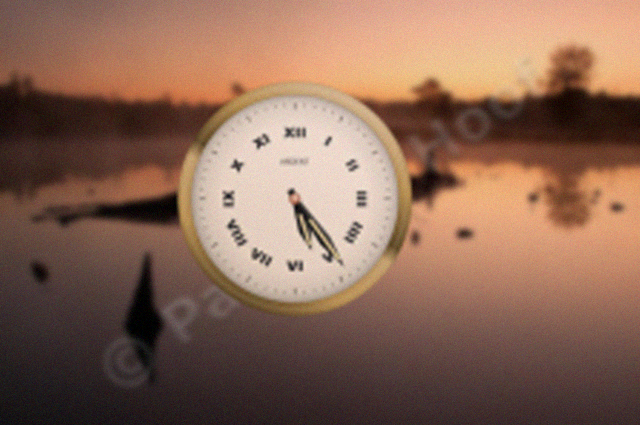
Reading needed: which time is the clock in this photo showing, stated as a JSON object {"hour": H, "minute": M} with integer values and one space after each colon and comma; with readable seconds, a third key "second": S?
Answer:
{"hour": 5, "minute": 24}
